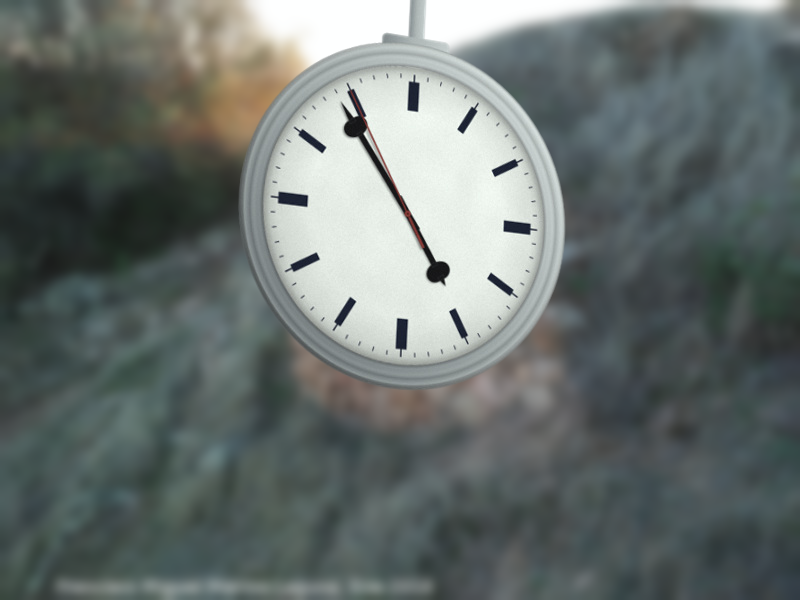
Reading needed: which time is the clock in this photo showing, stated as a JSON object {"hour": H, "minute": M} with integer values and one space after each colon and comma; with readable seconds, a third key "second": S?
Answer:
{"hour": 4, "minute": 53, "second": 55}
